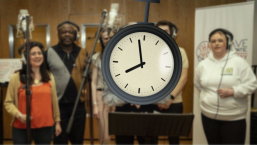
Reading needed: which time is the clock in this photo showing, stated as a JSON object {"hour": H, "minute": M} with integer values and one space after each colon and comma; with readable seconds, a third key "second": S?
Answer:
{"hour": 7, "minute": 58}
